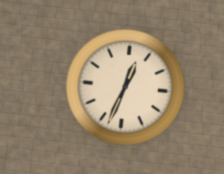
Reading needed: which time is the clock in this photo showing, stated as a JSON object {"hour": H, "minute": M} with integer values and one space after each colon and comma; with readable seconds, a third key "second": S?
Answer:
{"hour": 12, "minute": 33}
